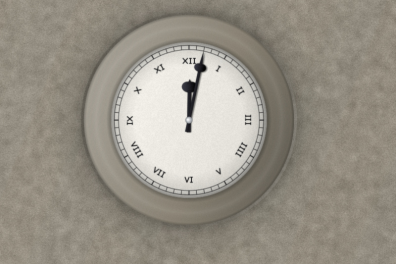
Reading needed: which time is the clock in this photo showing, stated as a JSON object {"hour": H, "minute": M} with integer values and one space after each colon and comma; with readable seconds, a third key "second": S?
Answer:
{"hour": 12, "minute": 2}
